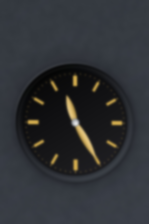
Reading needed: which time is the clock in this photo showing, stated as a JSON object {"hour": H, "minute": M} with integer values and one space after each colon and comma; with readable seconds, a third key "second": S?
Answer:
{"hour": 11, "minute": 25}
